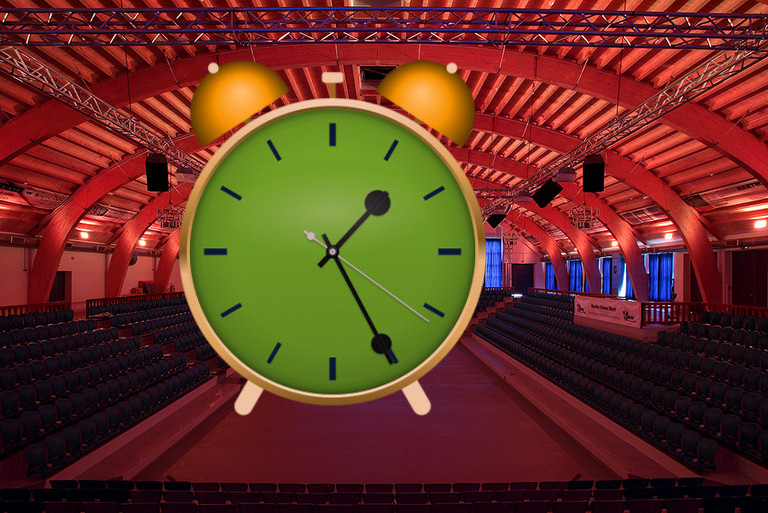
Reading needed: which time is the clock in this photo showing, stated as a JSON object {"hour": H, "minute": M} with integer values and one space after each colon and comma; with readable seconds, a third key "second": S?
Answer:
{"hour": 1, "minute": 25, "second": 21}
